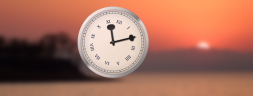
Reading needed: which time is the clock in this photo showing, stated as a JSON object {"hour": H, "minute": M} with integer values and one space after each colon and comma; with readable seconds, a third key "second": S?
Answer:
{"hour": 11, "minute": 10}
